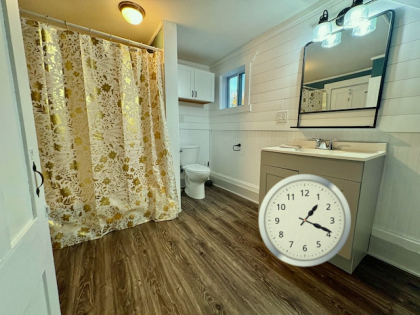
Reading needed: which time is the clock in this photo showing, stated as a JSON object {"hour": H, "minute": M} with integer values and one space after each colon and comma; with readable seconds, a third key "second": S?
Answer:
{"hour": 1, "minute": 19}
